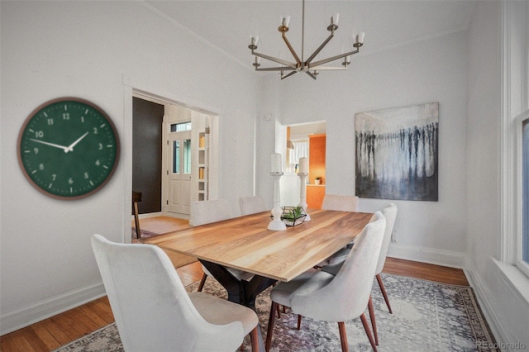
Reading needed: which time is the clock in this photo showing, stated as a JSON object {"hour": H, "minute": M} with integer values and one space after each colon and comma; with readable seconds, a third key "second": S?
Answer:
{"hour": 1, "minute": 48}
